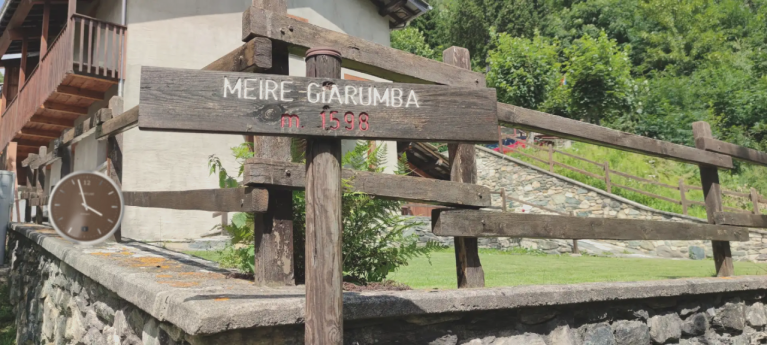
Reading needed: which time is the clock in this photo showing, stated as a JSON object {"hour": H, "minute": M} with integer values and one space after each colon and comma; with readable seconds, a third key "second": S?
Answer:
{"hour": 3, "minute": 57}
